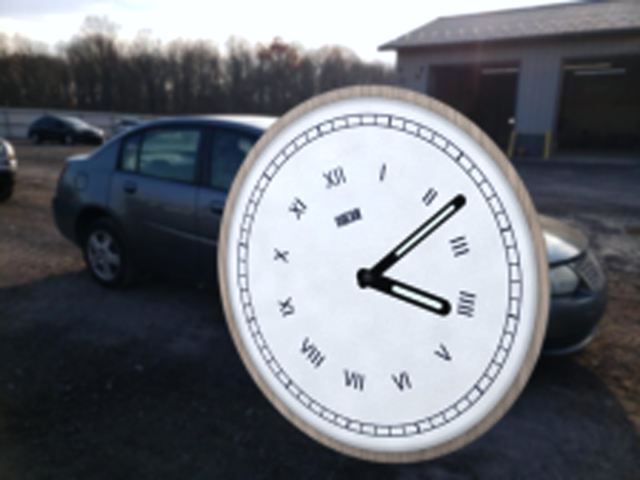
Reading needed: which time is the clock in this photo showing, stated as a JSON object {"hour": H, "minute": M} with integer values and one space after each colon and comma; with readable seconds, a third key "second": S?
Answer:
{"hour": 4, "minute": 12}
